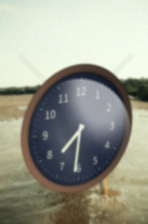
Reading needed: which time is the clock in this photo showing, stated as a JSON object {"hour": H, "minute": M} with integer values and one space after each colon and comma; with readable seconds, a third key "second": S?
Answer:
{"hour": 7, "minute": 31}
